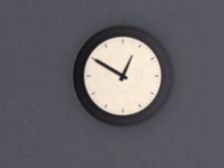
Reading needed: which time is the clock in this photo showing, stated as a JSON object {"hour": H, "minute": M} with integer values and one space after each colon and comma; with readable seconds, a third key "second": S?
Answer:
{"hour": 12, "minute": 50}
